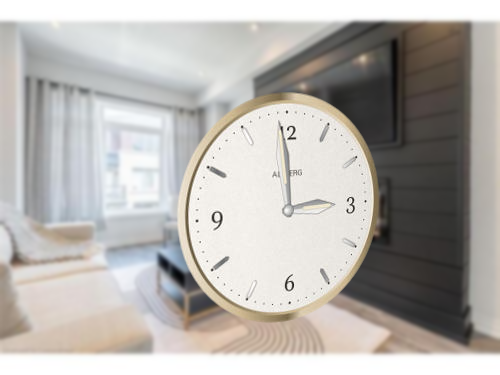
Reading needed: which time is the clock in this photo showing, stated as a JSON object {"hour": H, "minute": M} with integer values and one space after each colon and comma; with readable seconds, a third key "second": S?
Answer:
{"hour": 2, "minute": 59}
